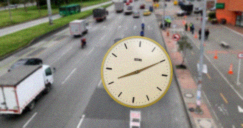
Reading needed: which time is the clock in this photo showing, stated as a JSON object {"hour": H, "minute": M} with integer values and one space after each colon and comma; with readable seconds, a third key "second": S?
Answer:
{"hour": 8, "minute": 10}
